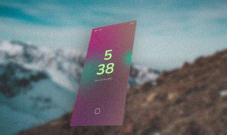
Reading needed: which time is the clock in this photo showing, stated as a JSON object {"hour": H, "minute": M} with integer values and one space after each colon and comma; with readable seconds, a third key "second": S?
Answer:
{"hour": 5, "minute": 38}
